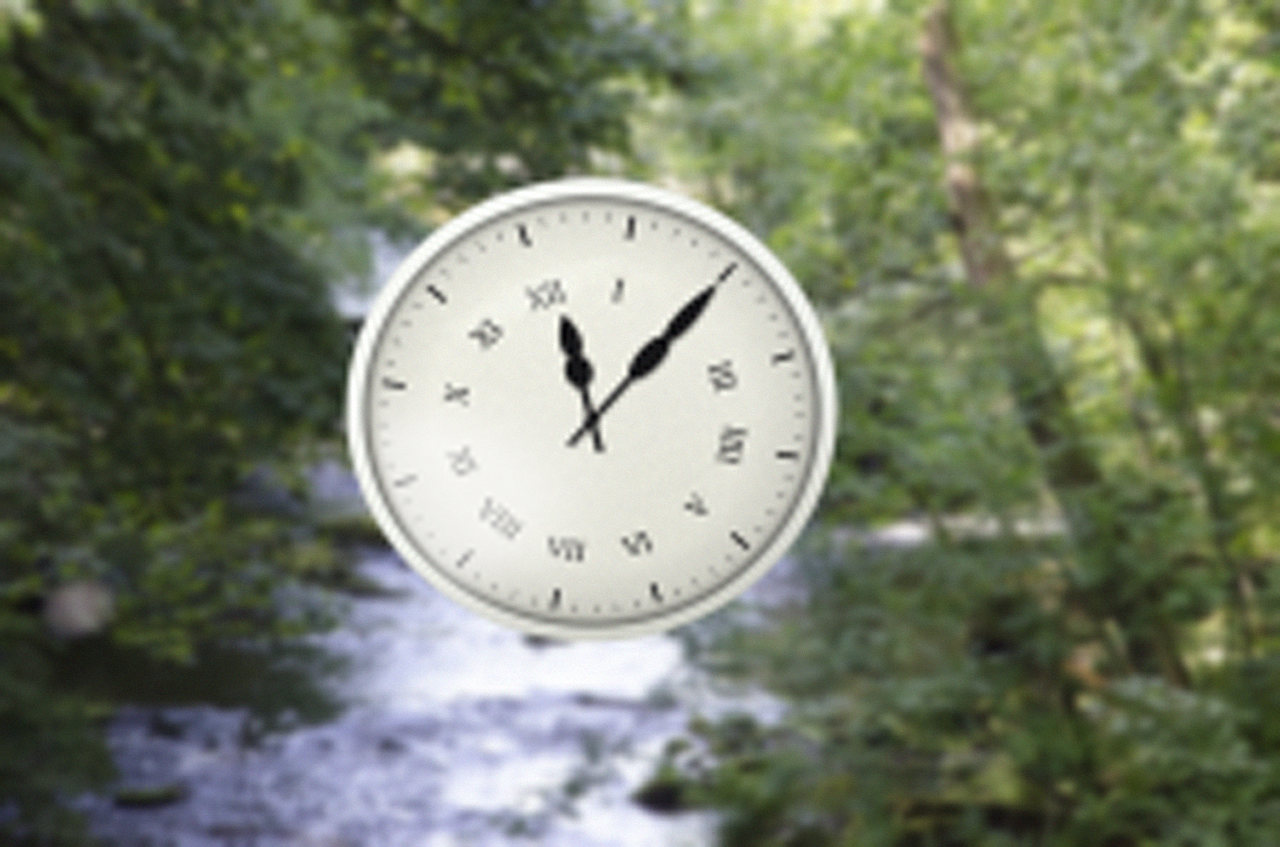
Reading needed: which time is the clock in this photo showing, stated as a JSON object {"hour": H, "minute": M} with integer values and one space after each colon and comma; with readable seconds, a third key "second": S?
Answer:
{"hour": 12, "minute": 10}
